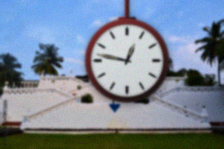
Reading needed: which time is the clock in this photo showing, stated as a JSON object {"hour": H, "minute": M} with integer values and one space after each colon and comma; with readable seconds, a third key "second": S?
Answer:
{"hour": 12, "minute": 47}
